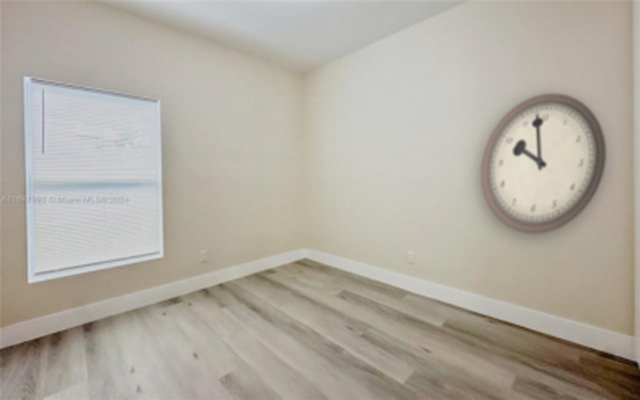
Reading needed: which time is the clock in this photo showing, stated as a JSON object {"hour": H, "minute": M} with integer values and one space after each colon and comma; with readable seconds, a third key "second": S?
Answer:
{"hour": 9, "minute": 58}
